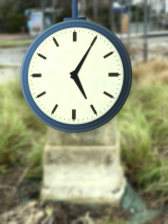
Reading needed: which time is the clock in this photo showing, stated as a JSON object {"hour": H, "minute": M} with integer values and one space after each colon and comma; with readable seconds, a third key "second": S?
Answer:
{"hour": 5, "minute": 5}
